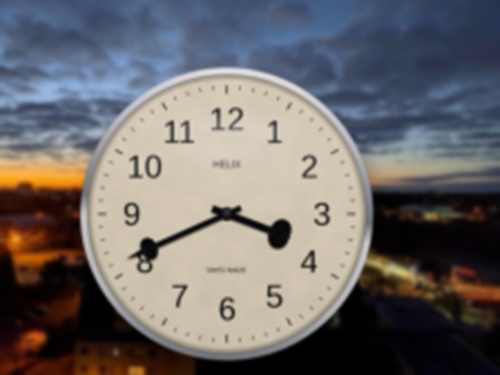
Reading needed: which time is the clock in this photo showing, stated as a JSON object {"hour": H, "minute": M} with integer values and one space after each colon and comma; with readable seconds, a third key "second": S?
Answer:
{"hour": 3, "minute": 41}
